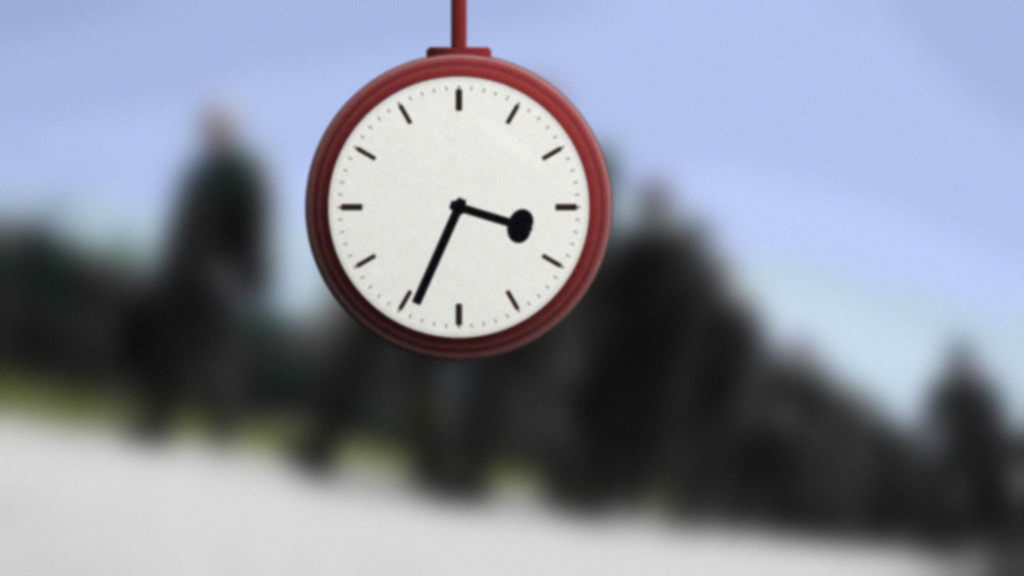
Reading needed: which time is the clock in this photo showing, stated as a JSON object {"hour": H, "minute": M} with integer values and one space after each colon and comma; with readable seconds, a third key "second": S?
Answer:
{"hour": 3, "minute": 34}
